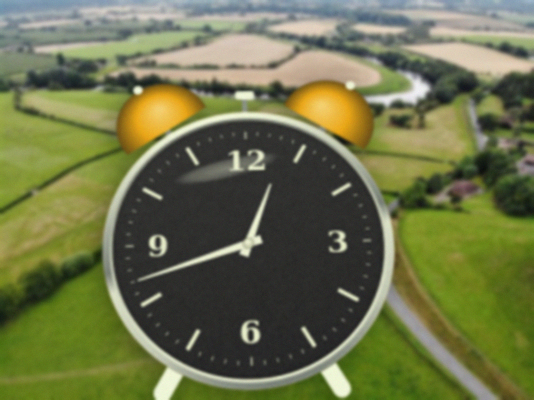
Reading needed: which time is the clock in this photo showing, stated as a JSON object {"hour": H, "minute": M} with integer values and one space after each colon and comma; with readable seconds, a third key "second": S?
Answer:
{"hour": 12, "minute": 42}
